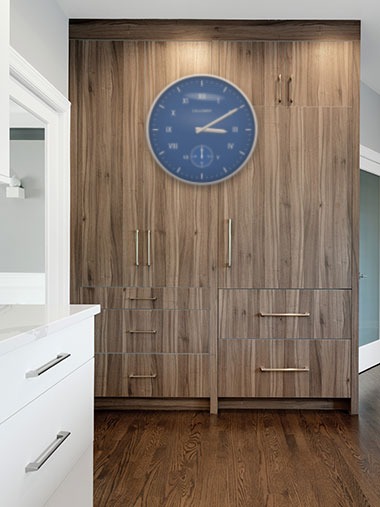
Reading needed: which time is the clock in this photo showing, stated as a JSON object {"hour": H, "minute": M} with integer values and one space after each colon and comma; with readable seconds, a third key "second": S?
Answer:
{"hour": 3, "minute": 10}
